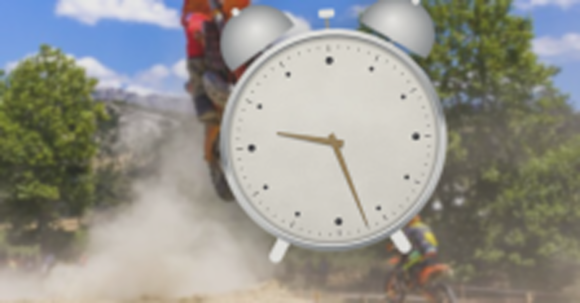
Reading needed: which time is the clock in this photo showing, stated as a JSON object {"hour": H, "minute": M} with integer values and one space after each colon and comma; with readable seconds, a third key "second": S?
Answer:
{"hour": 9, "minute": 27}
